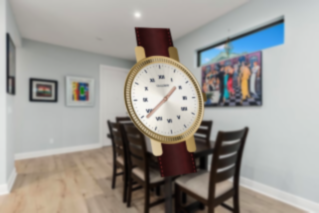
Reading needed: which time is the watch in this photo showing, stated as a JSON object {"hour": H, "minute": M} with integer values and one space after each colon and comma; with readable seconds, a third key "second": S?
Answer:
{"hour": 1, "minute": 39}
